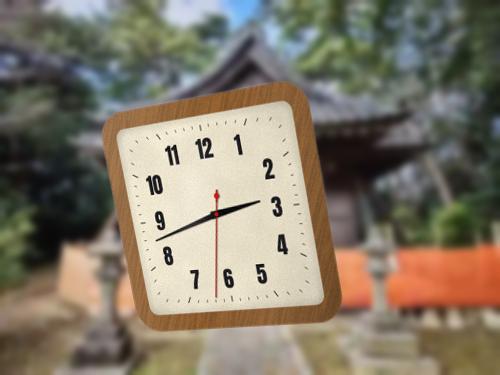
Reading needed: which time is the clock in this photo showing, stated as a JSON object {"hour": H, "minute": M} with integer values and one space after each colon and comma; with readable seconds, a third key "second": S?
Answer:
{"hour": 2, "minute": 42, "second": 32}
